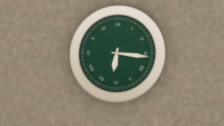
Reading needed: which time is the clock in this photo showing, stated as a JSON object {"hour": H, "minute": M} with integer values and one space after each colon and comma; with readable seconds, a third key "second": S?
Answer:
{"hour": 6, "minute": 16}
